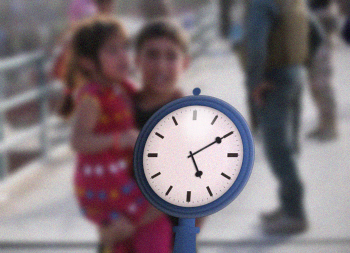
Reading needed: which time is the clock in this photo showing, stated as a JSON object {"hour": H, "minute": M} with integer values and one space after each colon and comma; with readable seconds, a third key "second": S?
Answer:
{"hour": 5, "minute": 10}
